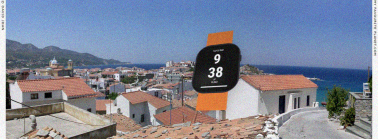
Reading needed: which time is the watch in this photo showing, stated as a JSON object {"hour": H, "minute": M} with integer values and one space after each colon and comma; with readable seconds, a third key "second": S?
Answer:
{"hour": 9, "minute": 38}
